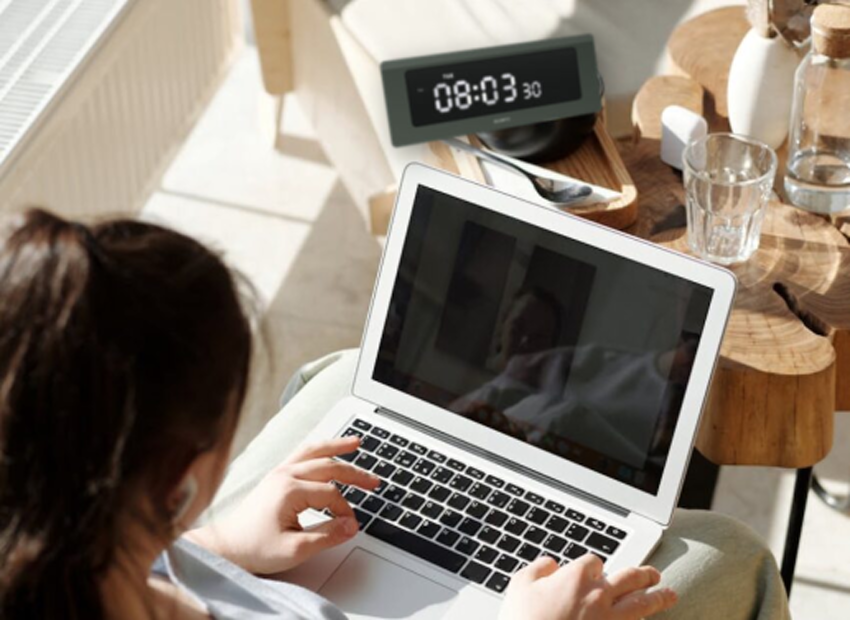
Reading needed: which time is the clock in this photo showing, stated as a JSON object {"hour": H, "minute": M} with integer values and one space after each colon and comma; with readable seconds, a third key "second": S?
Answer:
{"hour": 8, "minute": 3, "second": 30}
